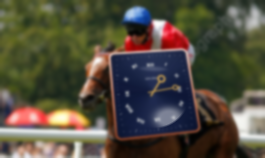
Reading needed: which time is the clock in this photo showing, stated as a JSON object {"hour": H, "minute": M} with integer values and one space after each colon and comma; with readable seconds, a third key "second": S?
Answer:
{"hour": 1, "minute": 14}
